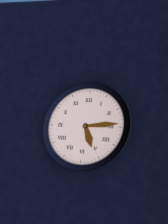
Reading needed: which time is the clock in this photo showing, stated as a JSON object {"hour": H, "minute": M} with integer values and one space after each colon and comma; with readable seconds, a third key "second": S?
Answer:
{"hour": 5, "minute": 14}
